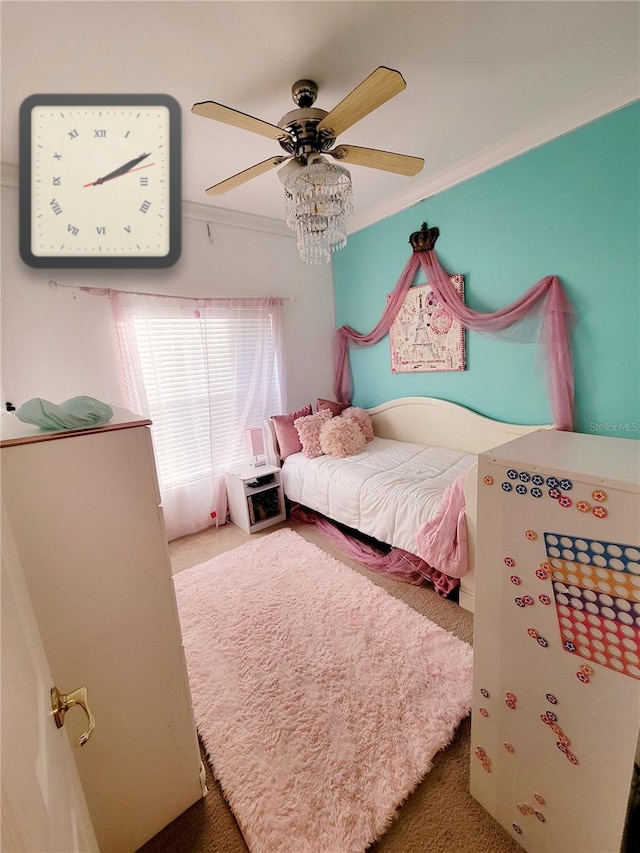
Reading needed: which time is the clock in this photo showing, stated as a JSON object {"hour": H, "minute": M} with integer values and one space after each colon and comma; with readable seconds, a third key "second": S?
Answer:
{"hour": 2, "minute": 10, "second": 12}
